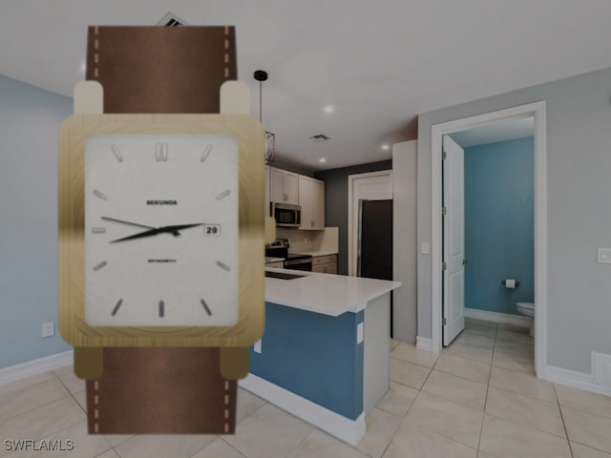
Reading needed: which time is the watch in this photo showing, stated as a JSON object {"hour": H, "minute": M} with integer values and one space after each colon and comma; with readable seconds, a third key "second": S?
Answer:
{"hour": 2, "minute": 42, "second": 47}
